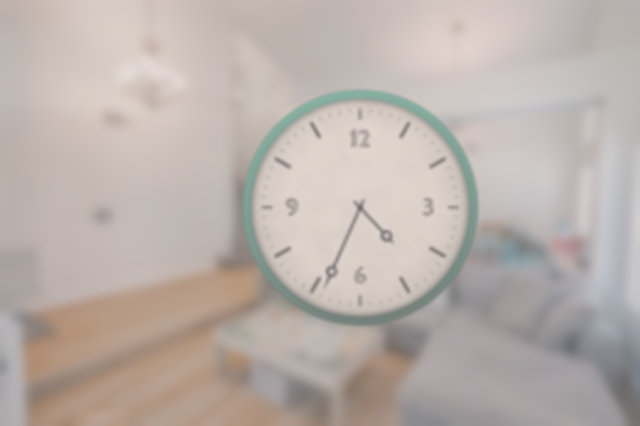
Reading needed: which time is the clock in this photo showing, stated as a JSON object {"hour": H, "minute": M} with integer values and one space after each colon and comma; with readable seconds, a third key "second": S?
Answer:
{"hour": 4, "minute": 34}
